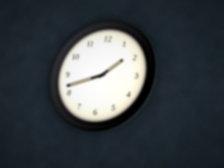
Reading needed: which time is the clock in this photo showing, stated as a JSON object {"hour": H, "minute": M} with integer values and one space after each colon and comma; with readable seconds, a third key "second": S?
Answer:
{"hour": 1, "minute": 42}
